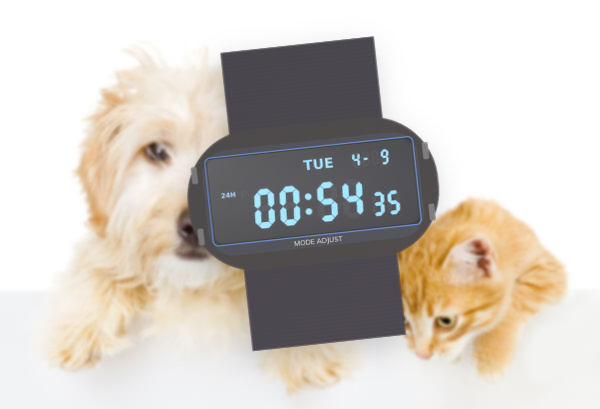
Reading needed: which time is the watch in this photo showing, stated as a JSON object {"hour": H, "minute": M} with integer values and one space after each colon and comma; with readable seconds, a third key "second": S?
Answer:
{"hour": 0, "minute": 54, "second": 35}
